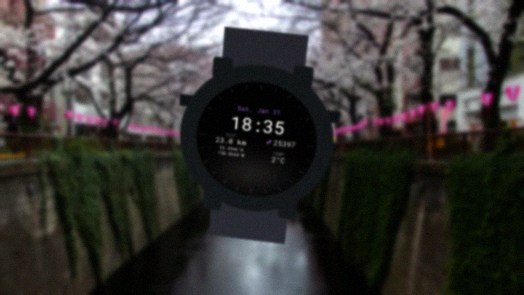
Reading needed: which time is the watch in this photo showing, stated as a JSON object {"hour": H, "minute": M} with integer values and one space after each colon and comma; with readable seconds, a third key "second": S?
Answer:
{"hour": 18, "minute": 35}
